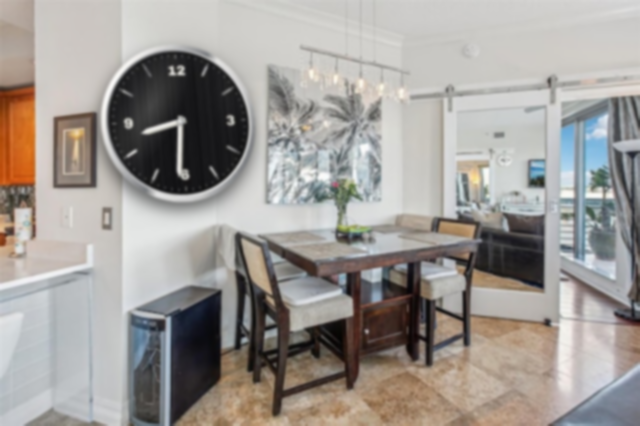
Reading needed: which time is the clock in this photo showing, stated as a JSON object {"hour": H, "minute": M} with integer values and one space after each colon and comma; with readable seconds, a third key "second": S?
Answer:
{"hour": 8, "minute": 31}
